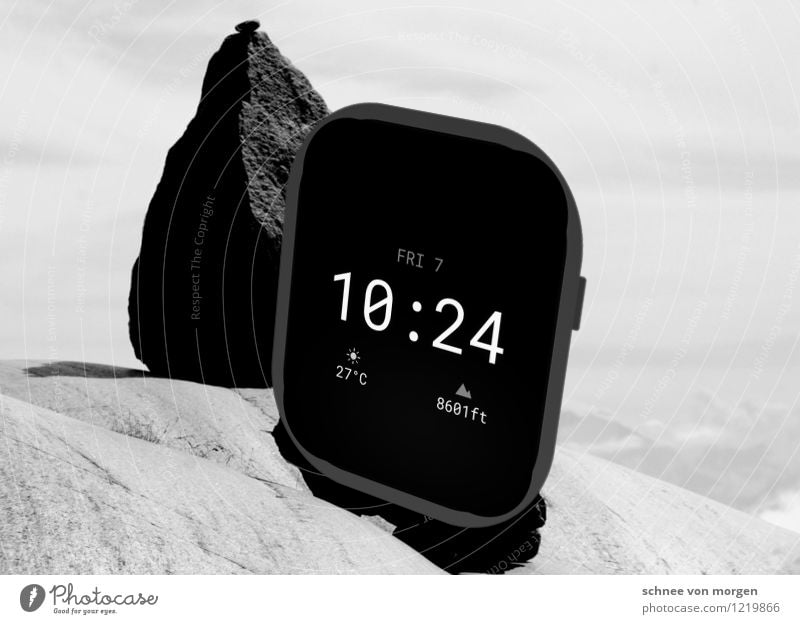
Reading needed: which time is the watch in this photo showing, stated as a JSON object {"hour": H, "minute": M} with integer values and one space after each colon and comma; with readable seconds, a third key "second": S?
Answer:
{"hour": 10, "minute": 24}
